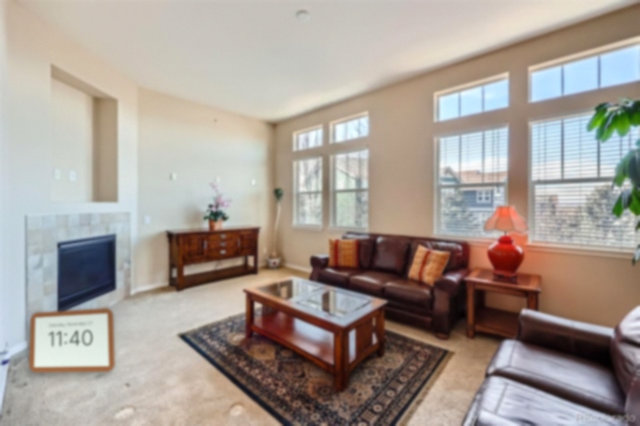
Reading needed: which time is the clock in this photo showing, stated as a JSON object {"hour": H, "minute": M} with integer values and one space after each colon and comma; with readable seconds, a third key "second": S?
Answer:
{"hour": 11, "minute": 40}
